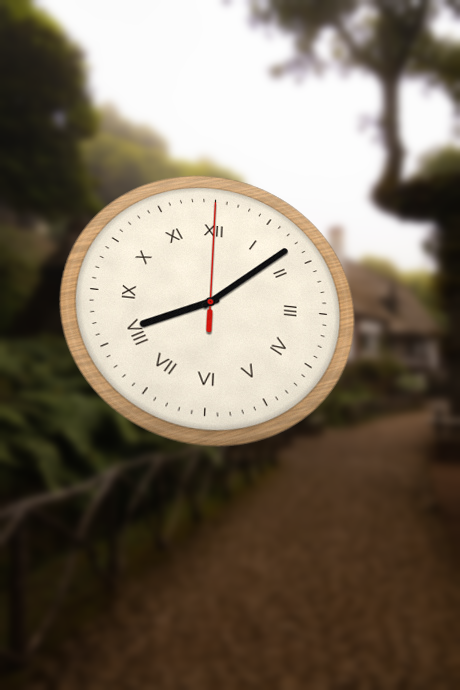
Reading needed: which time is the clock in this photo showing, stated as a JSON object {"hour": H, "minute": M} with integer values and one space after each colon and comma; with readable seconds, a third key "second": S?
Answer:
{"hour": 8, "minute": 8, "second": 0}
